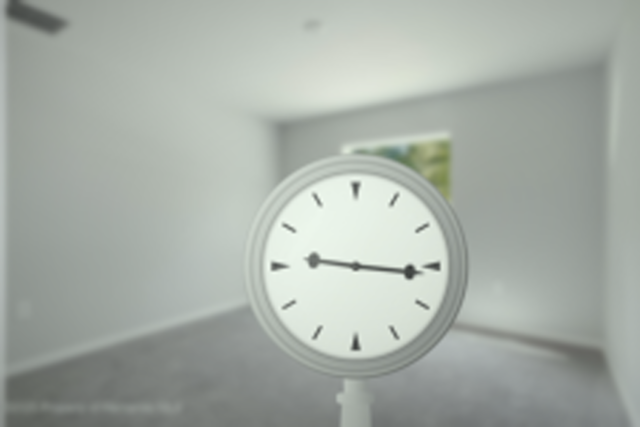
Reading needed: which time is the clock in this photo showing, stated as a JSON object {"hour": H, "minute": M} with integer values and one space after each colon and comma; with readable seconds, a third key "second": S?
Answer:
{"hour": 9, "minute": 16}
